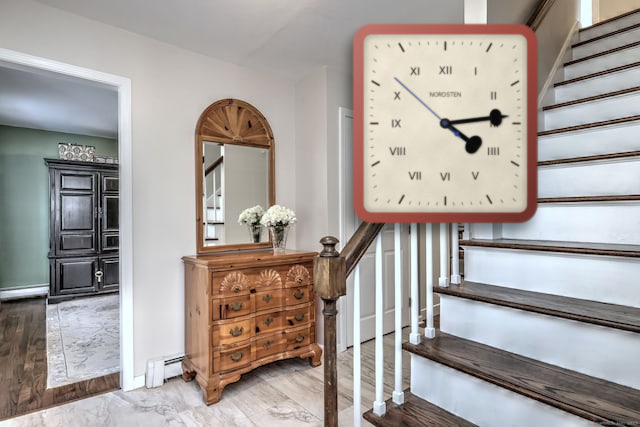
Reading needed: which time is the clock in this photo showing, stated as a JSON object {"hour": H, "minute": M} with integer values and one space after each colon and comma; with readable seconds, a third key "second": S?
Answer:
{"hour": 4, "minute": 13, "second": 52}
